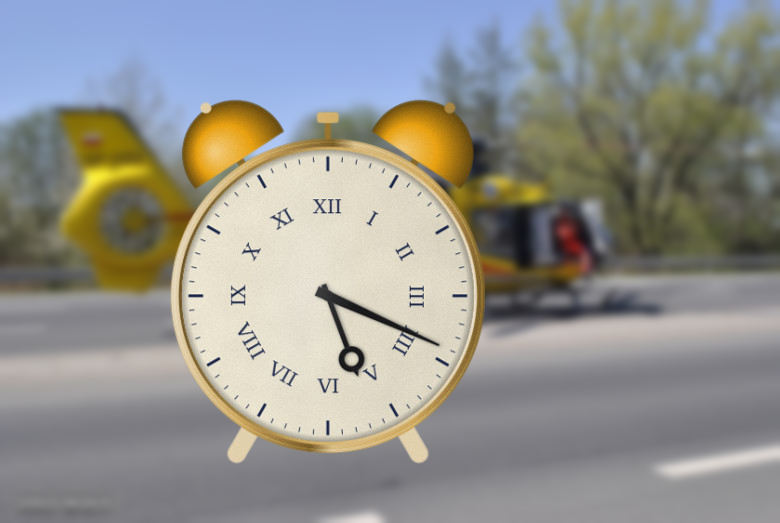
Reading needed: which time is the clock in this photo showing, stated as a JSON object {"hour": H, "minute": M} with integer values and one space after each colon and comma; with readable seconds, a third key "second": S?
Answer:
{"hour": 5, "minute": 19}
